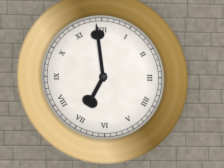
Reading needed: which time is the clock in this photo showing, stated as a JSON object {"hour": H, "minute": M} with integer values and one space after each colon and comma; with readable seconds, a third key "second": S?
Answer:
{"hour": 6, "minute": 59}
